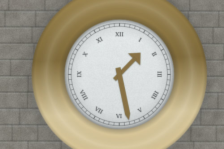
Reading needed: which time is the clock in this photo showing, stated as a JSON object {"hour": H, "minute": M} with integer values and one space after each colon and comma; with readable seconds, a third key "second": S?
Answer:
{"hour": 1, "minute": 28}
